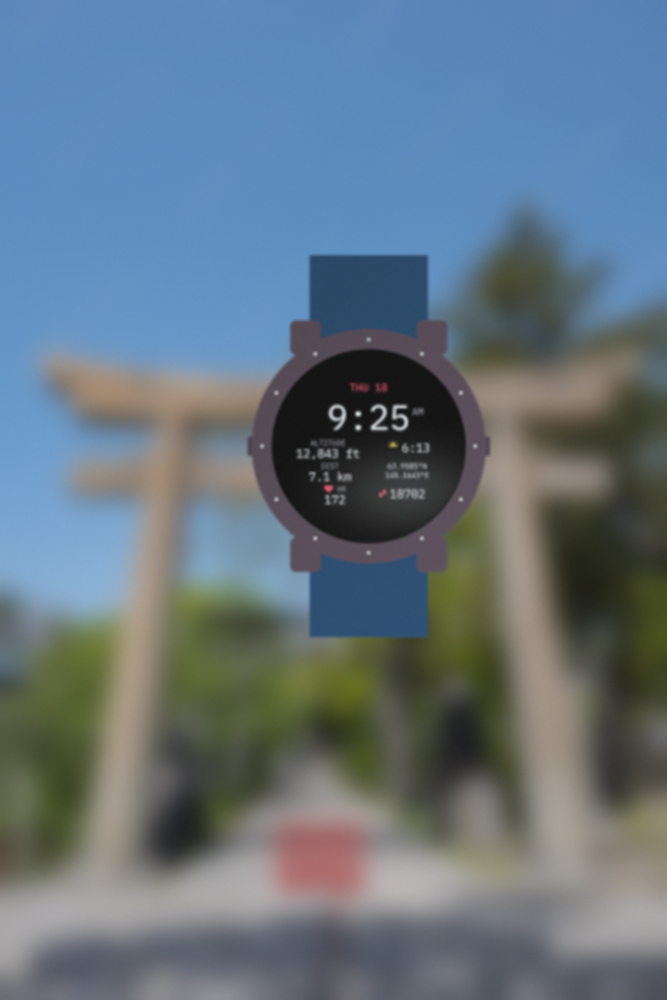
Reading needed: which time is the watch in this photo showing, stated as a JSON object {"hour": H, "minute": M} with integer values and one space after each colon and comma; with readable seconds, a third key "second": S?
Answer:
{"hour": 9, "minute": 25}
